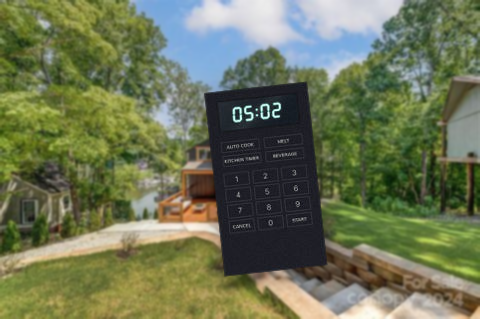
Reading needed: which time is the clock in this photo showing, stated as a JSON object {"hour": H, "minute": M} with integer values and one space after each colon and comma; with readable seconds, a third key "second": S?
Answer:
{"hour": 5, "minute": 2}
